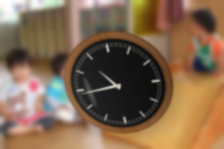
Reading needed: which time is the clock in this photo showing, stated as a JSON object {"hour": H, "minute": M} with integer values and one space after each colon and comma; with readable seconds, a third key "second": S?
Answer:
{"hour": 10, "minute": 44}
